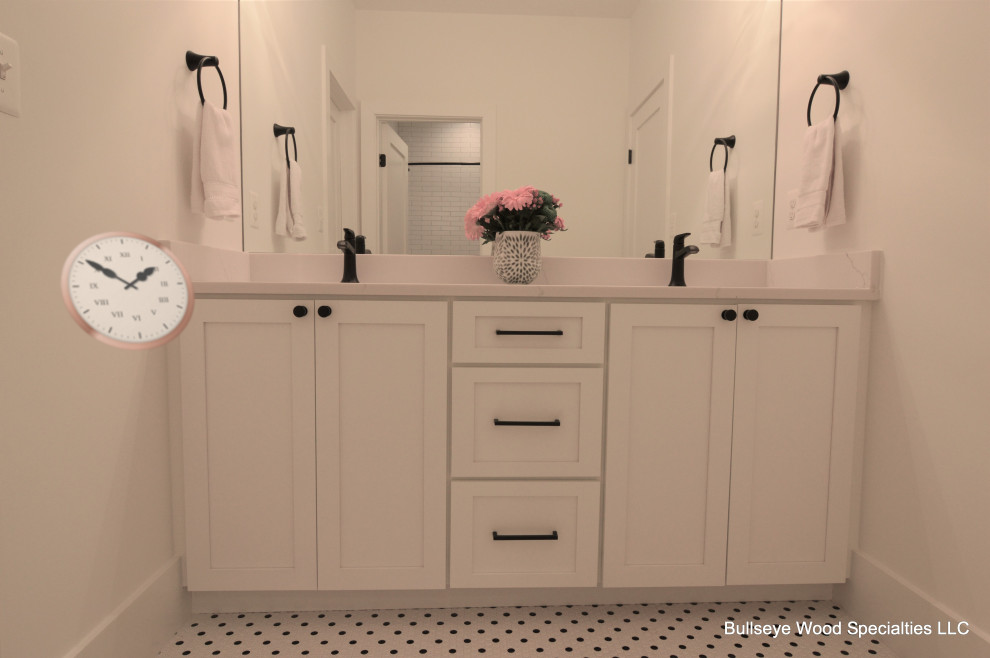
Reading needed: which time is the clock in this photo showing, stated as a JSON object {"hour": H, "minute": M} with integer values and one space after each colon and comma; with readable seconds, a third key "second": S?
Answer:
{"hour": 1, "minute": 51}
